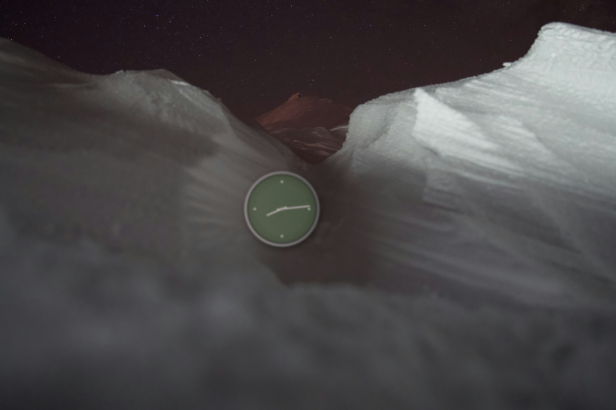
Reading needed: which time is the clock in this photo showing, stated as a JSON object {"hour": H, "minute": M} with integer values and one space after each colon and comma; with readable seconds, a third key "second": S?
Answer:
{"hour": 8, "minute": 14}
